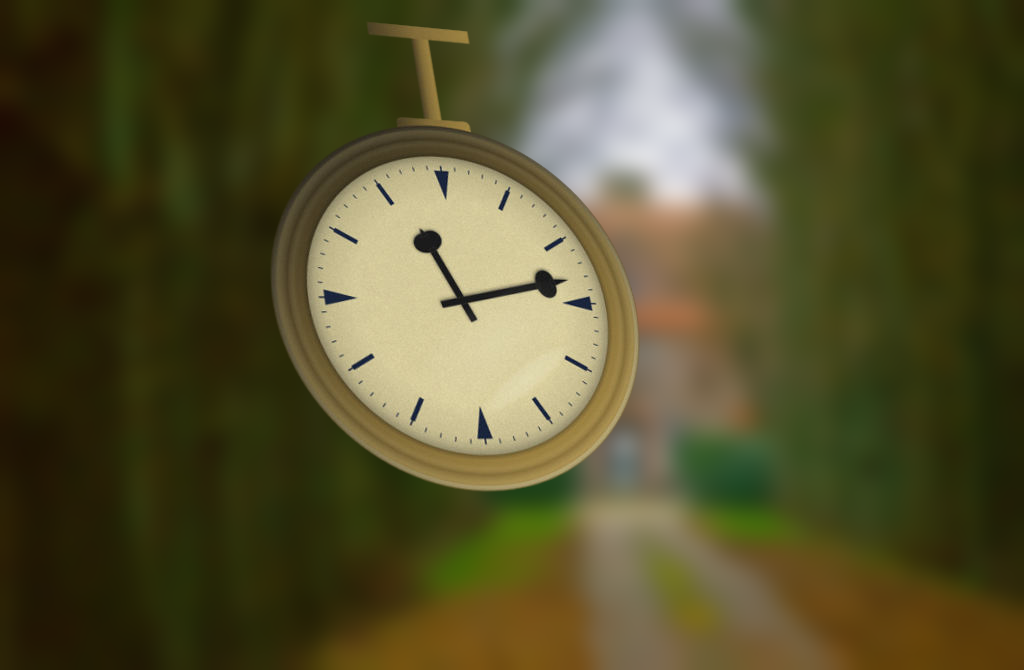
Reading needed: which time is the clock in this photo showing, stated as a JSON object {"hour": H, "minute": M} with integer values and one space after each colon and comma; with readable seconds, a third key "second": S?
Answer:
{"hour": 11, "minute": 13}
